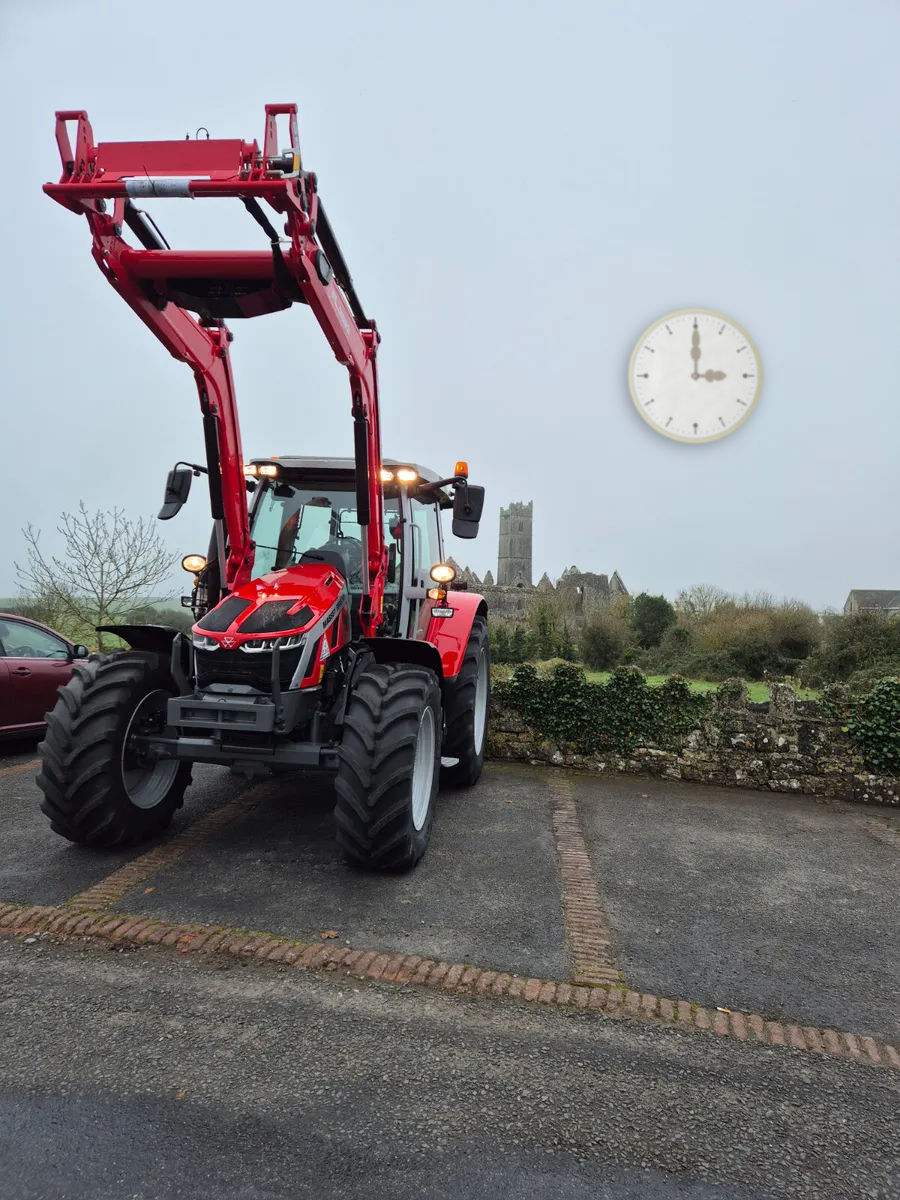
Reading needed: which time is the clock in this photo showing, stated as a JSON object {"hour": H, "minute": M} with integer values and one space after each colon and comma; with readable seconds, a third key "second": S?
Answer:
{"hour": 3, "minute": 0}
